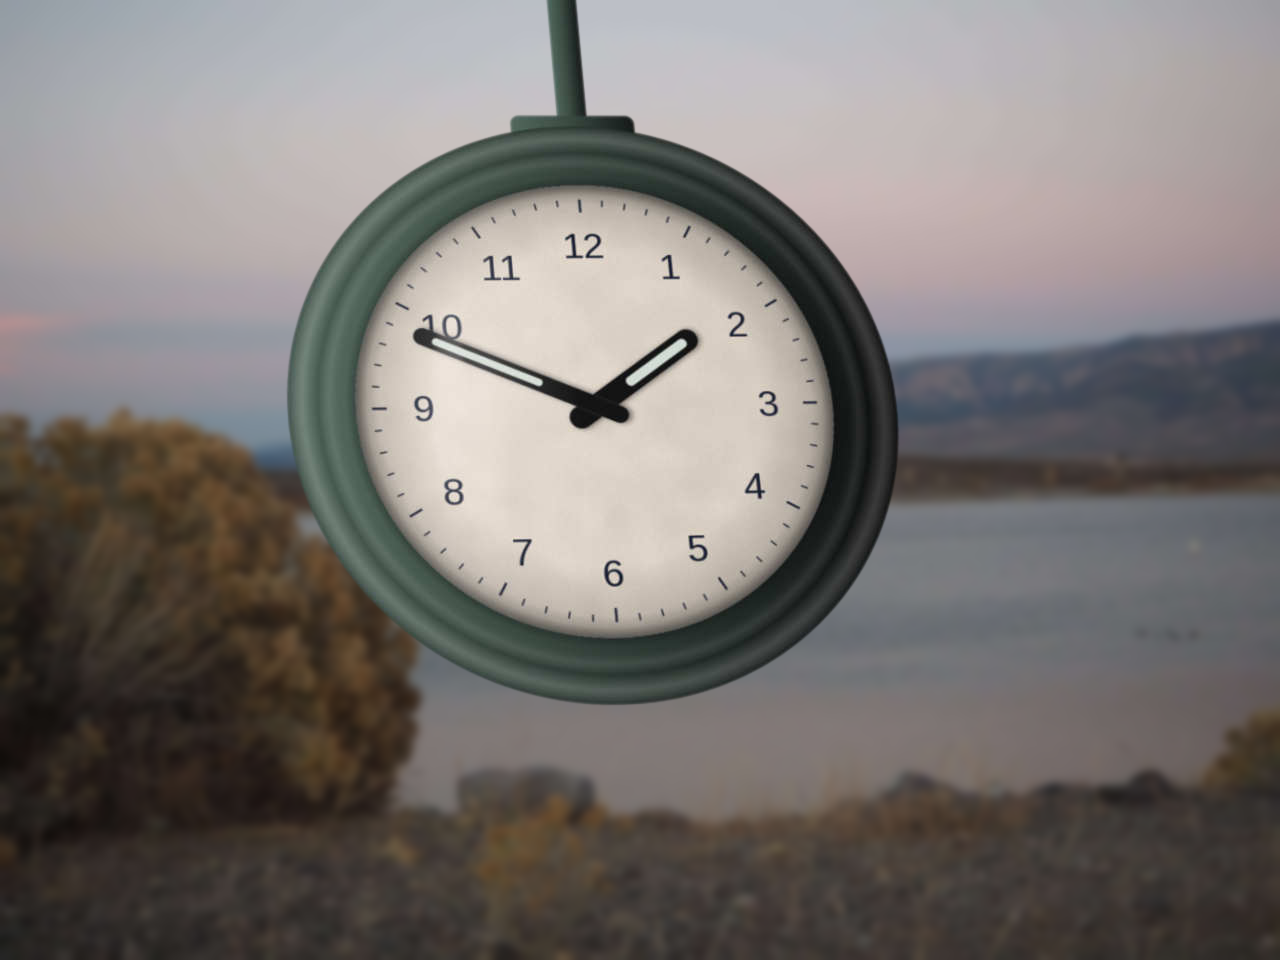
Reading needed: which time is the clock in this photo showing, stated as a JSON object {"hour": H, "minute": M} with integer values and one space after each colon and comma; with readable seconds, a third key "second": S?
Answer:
{"hour": 1, "minute": 49}
